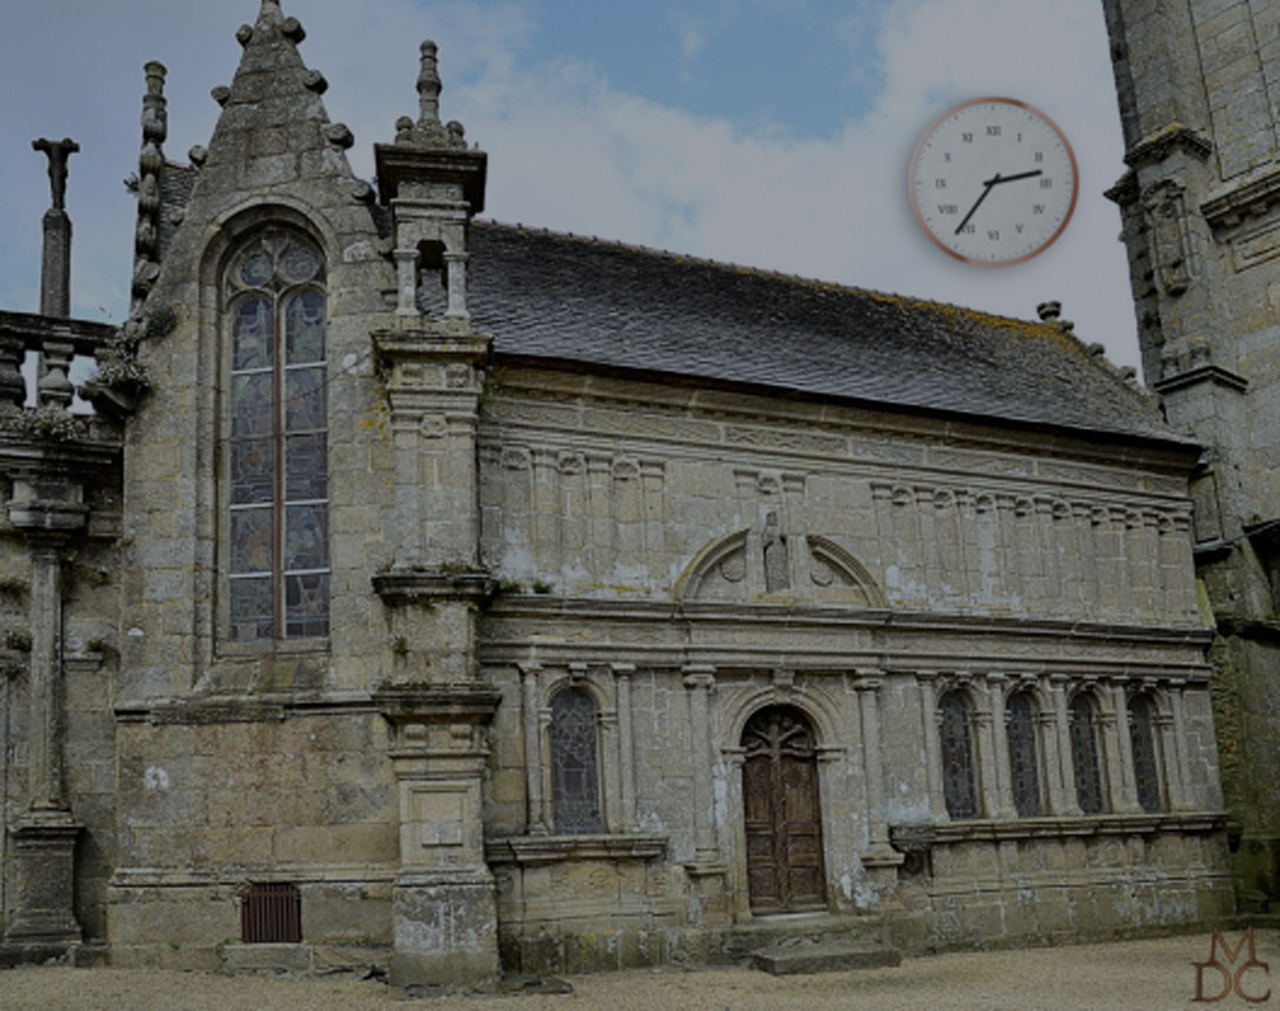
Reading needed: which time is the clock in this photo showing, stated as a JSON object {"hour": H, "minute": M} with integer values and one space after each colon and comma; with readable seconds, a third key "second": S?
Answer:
{"hour": 2, "minute": 36}
